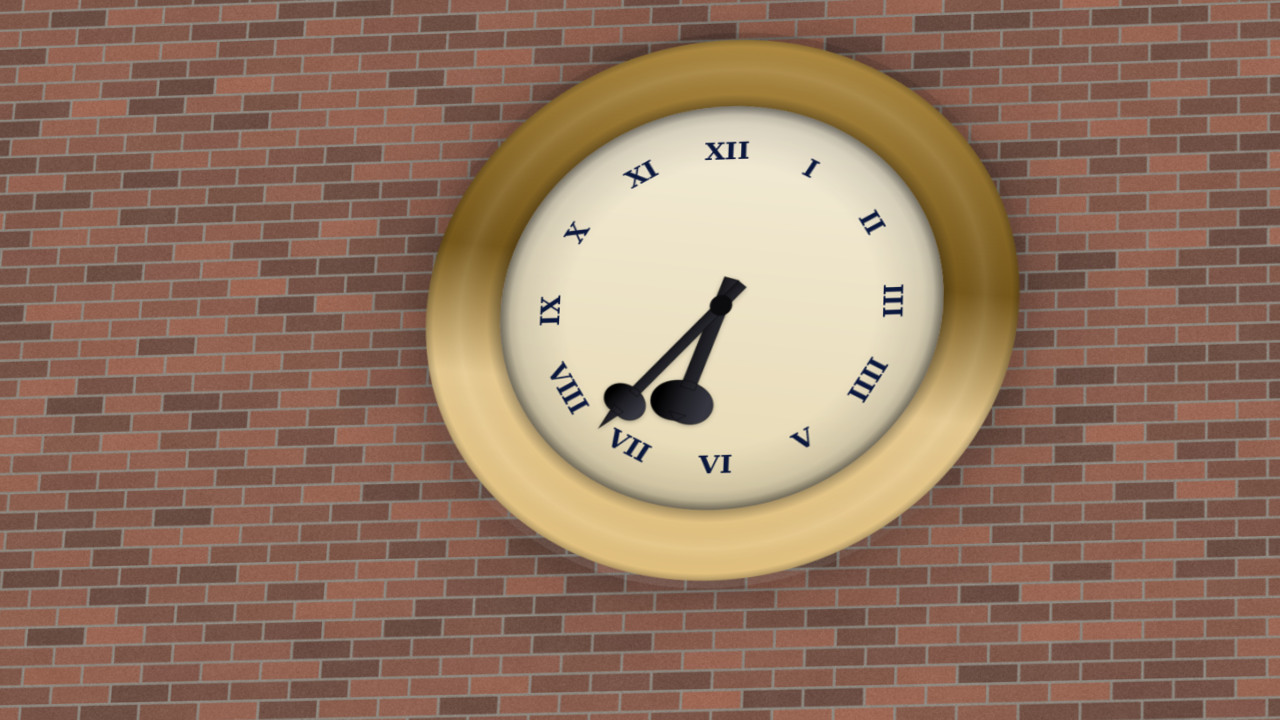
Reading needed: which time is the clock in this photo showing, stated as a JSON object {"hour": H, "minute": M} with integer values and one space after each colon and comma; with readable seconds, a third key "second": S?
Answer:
{"hour": 6, "minute": 37}
